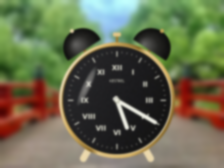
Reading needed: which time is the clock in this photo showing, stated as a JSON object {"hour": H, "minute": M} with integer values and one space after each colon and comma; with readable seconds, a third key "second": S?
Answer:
{"hour": 5, "minute": 20}
